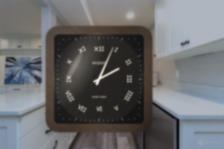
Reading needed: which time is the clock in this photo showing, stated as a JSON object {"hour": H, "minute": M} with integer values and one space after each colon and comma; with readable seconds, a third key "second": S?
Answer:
{"hour": 2, "minute": 4}
